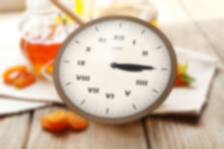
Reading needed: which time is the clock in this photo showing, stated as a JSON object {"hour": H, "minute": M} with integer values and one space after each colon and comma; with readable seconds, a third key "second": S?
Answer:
{"hour": 3, "minute": 15}
